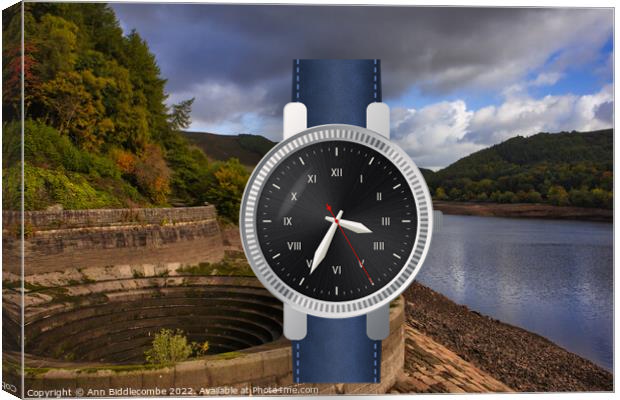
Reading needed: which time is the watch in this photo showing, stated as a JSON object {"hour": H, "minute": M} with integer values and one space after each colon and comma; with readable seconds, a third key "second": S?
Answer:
{"hour": 3, "minute": 34, "second": 25}
